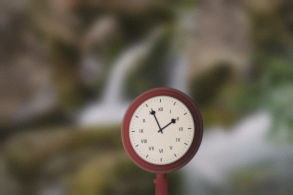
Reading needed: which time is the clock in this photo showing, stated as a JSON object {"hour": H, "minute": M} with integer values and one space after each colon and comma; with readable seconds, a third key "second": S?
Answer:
{"hour": 1, "minute": 56}
